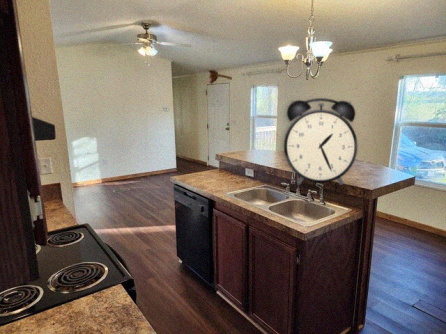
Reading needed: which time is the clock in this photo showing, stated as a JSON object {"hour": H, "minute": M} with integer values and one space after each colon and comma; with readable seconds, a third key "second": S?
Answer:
{"hour": 1, "minute": 26}
